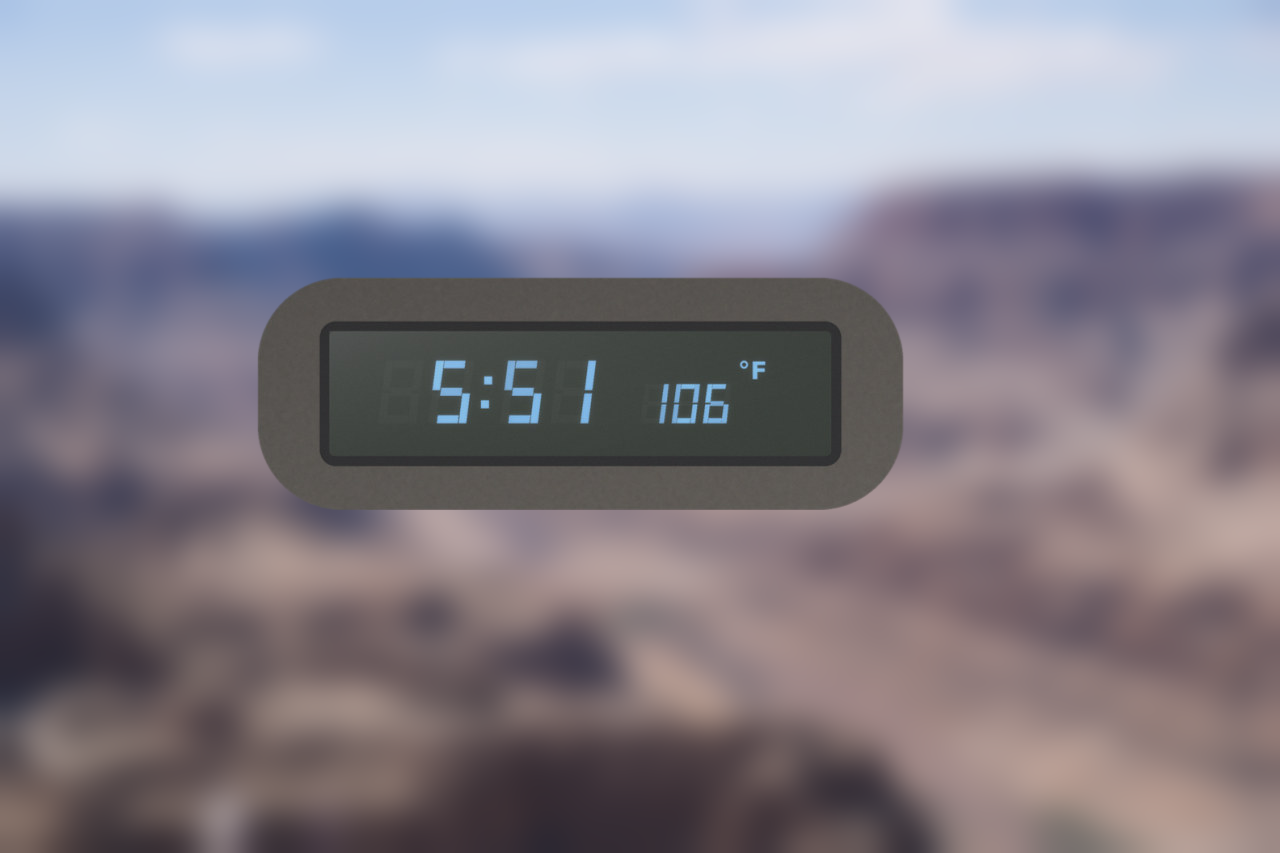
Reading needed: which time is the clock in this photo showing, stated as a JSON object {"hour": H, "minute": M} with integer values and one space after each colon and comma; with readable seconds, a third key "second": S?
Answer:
{"hour": 5, "minute": 51}
